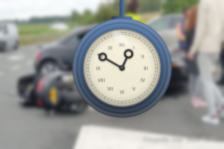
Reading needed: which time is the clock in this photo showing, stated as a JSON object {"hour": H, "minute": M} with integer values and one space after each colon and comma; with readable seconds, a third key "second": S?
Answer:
{"hour": 12, "minute": 50}
